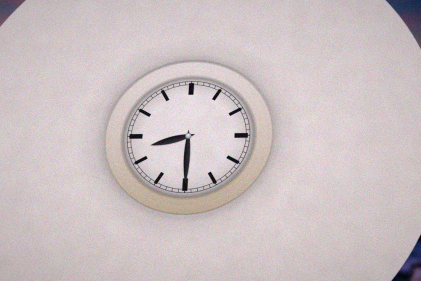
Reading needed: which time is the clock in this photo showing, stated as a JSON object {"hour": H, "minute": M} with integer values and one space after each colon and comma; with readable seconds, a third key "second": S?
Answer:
{"hour": 8, "minute": 30}
